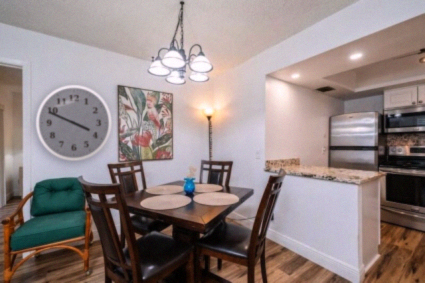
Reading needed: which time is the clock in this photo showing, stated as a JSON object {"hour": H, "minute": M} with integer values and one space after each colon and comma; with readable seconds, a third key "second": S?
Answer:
{"hour": 3, "minute": 49}
